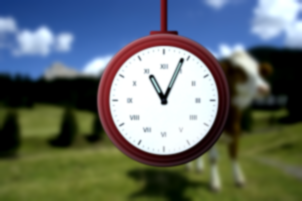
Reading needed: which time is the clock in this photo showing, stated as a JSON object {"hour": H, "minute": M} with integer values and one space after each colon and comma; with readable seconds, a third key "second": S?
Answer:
{"hour": 11, "minute": 4}
